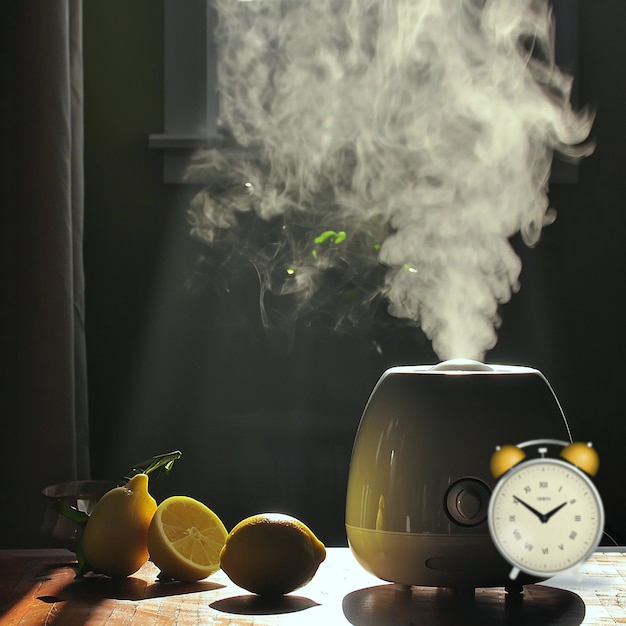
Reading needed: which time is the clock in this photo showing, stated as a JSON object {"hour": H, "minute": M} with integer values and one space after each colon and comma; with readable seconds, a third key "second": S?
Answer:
{"hour": 1, "minute": 51}
